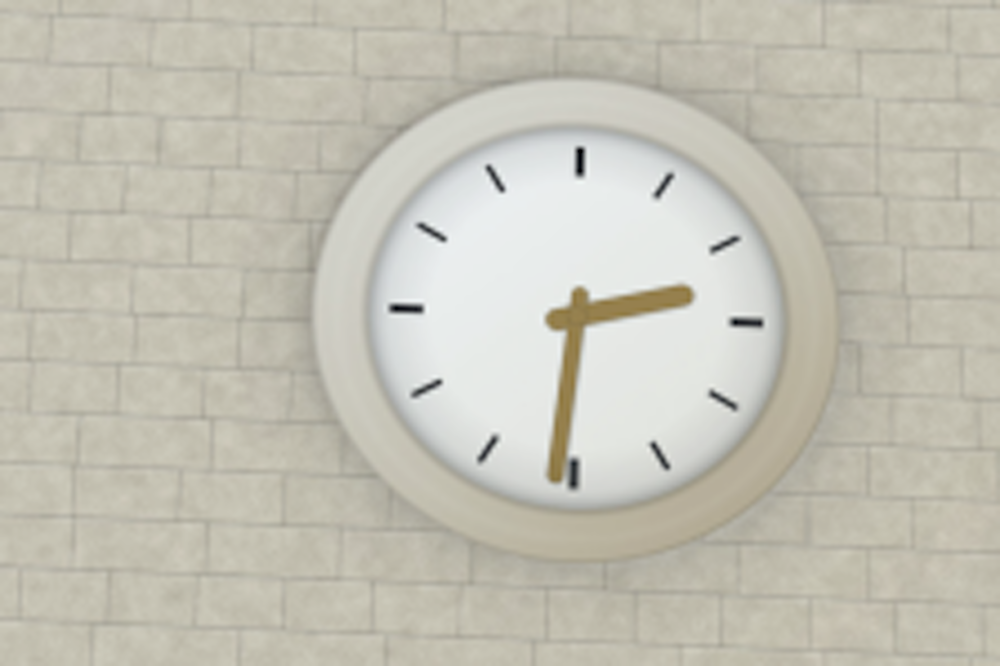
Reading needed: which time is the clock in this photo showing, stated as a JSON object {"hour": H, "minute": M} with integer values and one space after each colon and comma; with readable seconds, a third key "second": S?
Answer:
{"hour": 2, "minute": 31}
